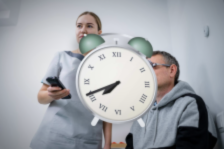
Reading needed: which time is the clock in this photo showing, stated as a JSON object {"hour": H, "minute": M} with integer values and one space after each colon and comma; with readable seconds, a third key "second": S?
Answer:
{"hour": 7, "minute": 41}
